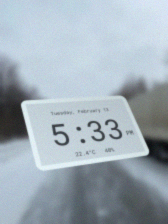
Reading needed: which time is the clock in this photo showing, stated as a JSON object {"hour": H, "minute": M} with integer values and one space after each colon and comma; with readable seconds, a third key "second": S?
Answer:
{"hour": 5, "minute": 33}
